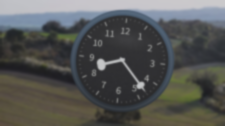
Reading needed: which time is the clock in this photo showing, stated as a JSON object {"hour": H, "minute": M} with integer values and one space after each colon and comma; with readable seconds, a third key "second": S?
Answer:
{"hour": 8, "minute": 23}
